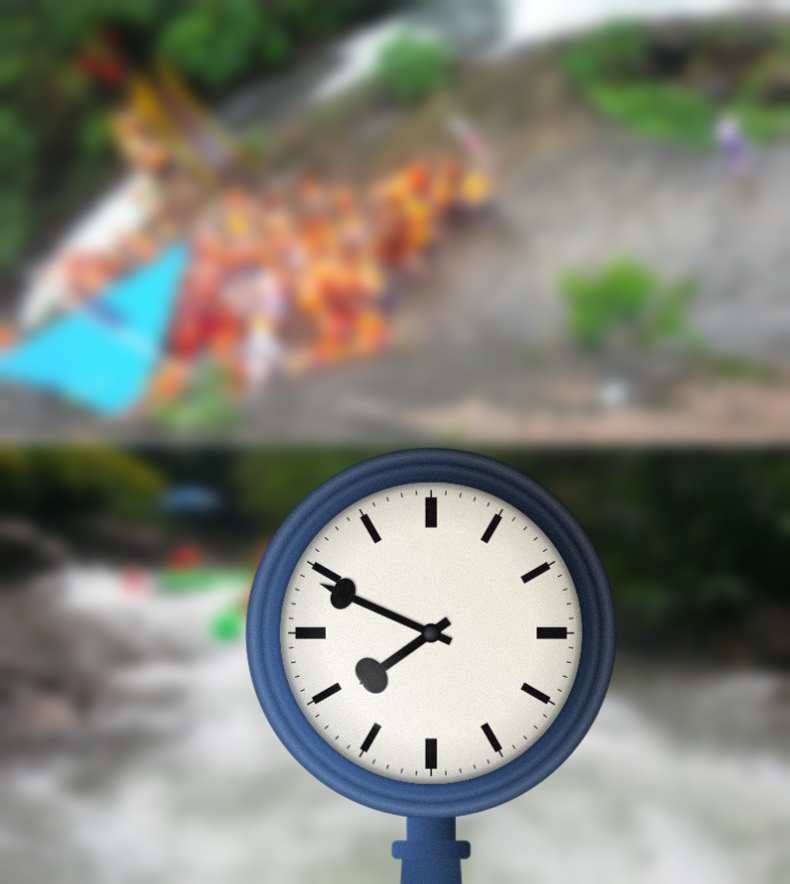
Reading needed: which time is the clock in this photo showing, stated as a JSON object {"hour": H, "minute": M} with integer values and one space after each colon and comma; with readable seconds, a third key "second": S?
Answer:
{"hour": 7, "minute": 49}
